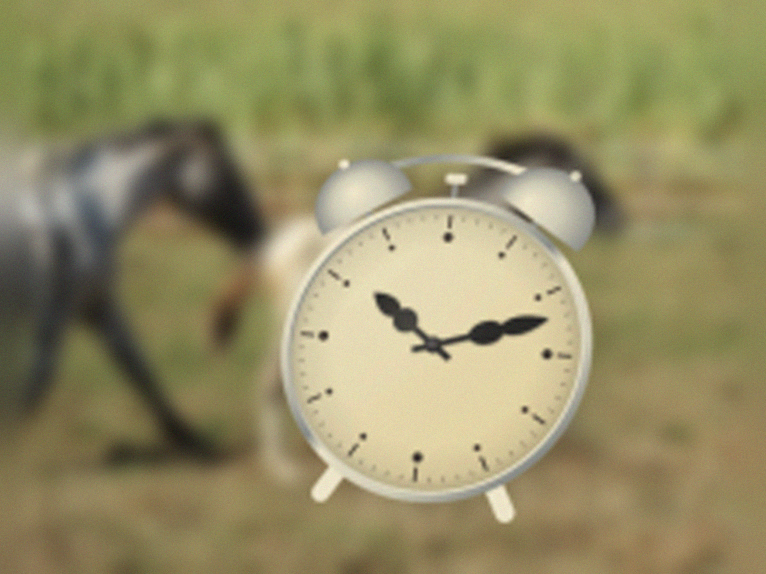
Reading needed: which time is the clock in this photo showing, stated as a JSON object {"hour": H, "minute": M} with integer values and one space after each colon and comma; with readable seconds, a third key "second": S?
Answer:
{"hour": 10, "minute": 12}
